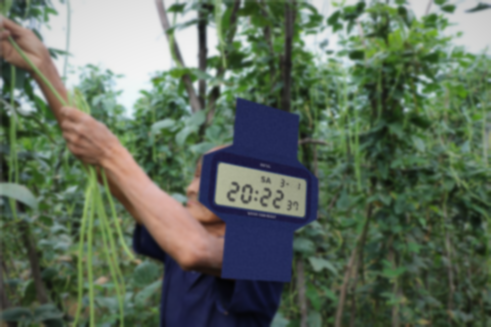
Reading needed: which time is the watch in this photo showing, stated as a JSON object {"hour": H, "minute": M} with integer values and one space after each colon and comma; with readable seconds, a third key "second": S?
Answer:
{"hour": 20, "minute": 22}
